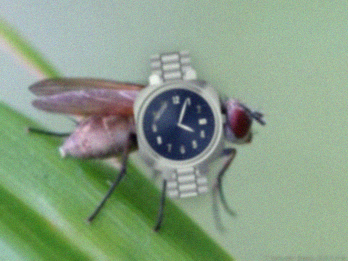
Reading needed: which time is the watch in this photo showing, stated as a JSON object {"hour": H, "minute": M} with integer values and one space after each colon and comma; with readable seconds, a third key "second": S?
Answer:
{"hour": 4, "minute": 4}
